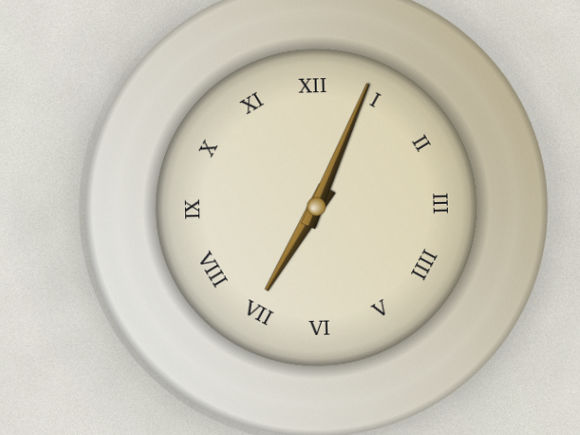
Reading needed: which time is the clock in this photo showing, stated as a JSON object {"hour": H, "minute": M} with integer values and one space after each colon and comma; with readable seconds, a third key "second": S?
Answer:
{"hour": 7, "minute": 4}
